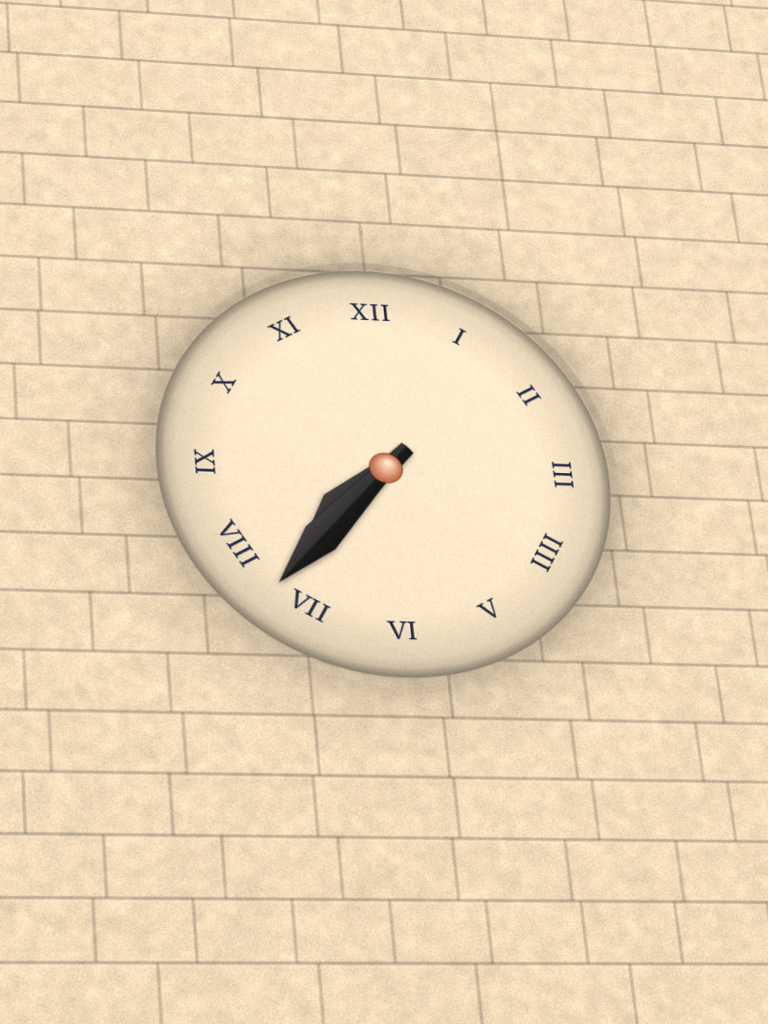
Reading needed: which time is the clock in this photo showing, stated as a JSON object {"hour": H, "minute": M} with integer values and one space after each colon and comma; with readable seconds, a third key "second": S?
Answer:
{"hour": 7, "minute": 37}
